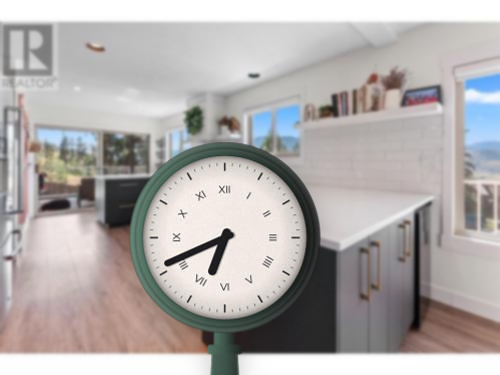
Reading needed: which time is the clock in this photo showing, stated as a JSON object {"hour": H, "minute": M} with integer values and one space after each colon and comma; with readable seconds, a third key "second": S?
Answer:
{"hour": 6, "minute": 41}
